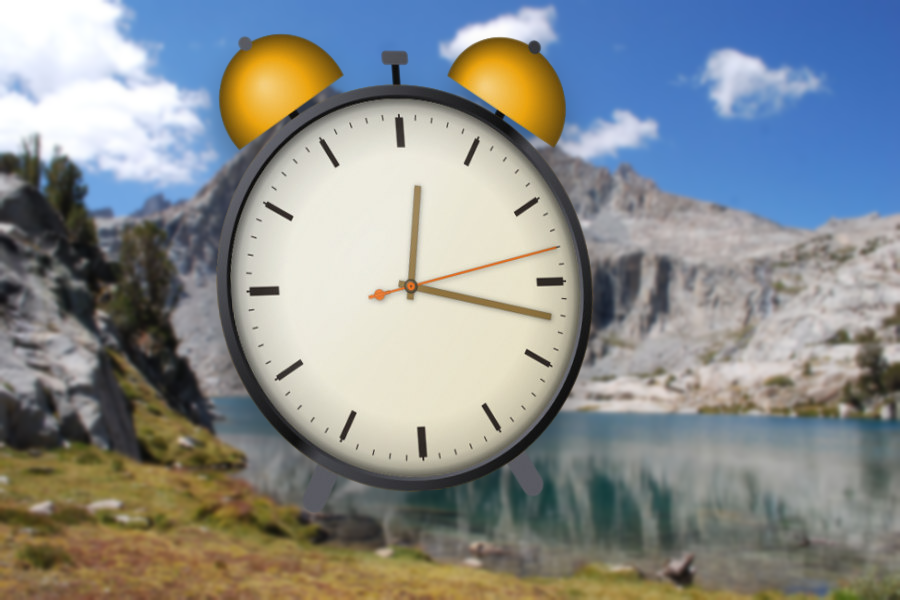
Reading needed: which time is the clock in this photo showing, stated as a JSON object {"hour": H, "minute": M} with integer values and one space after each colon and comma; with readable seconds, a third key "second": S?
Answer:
{"hour": 12, "minute": 17, "second": 13}
